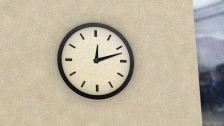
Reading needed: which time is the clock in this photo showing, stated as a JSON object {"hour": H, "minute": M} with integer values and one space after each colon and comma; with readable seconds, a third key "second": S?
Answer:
{"hour": 12, "minute": 12}
